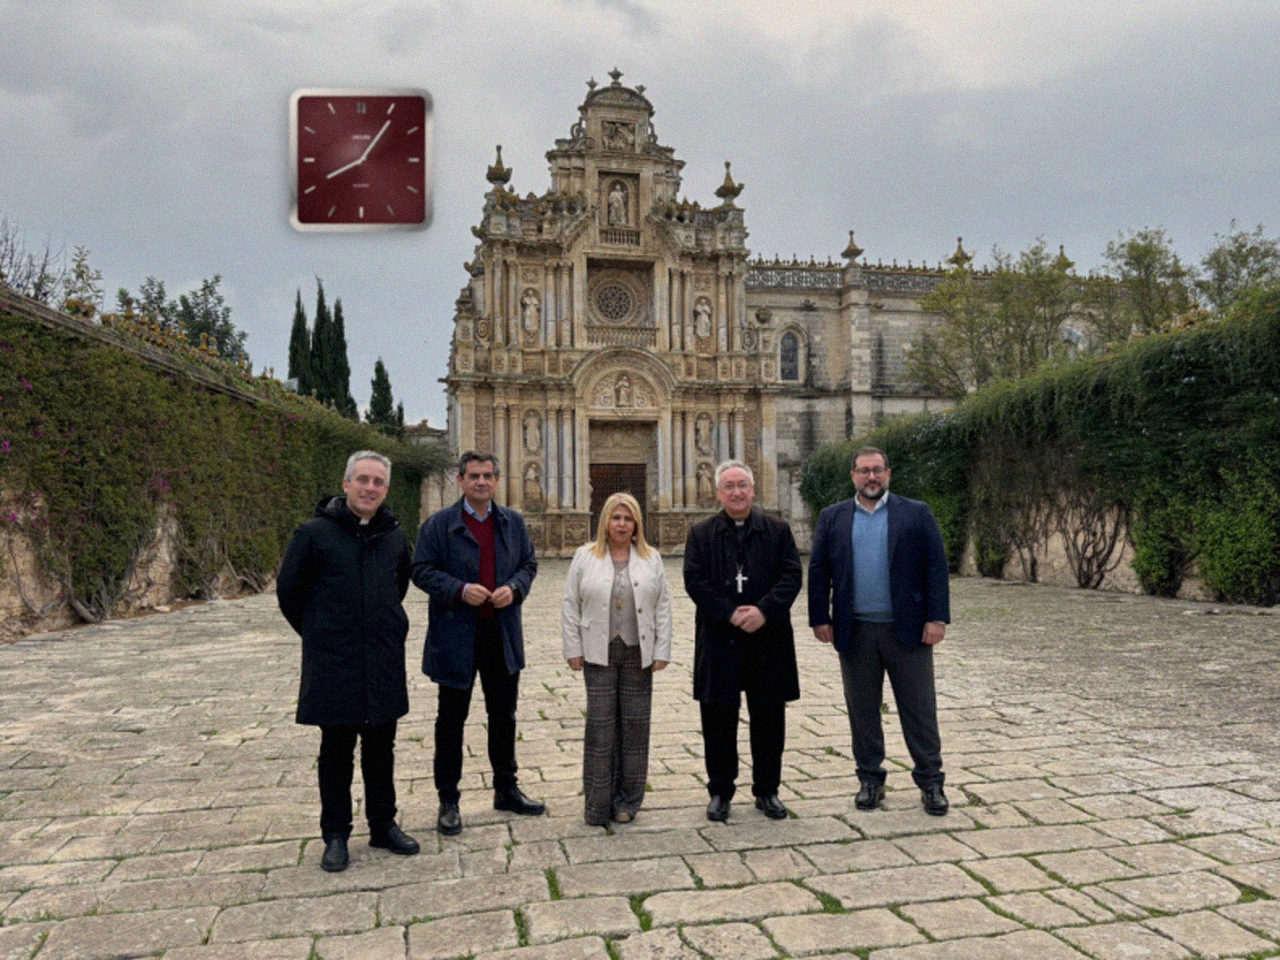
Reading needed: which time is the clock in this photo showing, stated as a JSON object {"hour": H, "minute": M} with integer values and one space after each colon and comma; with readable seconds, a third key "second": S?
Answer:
{"hour": 8, "minute": 6}
